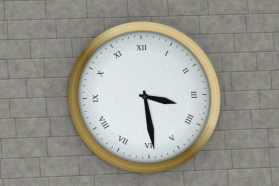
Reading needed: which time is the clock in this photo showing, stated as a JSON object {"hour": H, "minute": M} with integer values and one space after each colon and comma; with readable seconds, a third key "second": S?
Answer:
{"hour": 3, "minute": 29}
